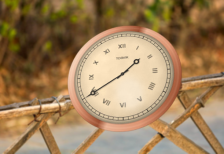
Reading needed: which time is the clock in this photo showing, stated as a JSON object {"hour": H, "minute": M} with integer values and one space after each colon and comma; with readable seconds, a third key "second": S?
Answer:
{"hour": 1, "minute": 40}
